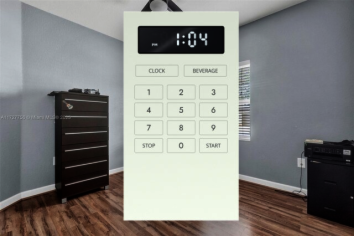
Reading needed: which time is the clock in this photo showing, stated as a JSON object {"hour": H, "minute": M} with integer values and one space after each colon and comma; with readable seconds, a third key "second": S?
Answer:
{"hour": 1, "minute": 4}
